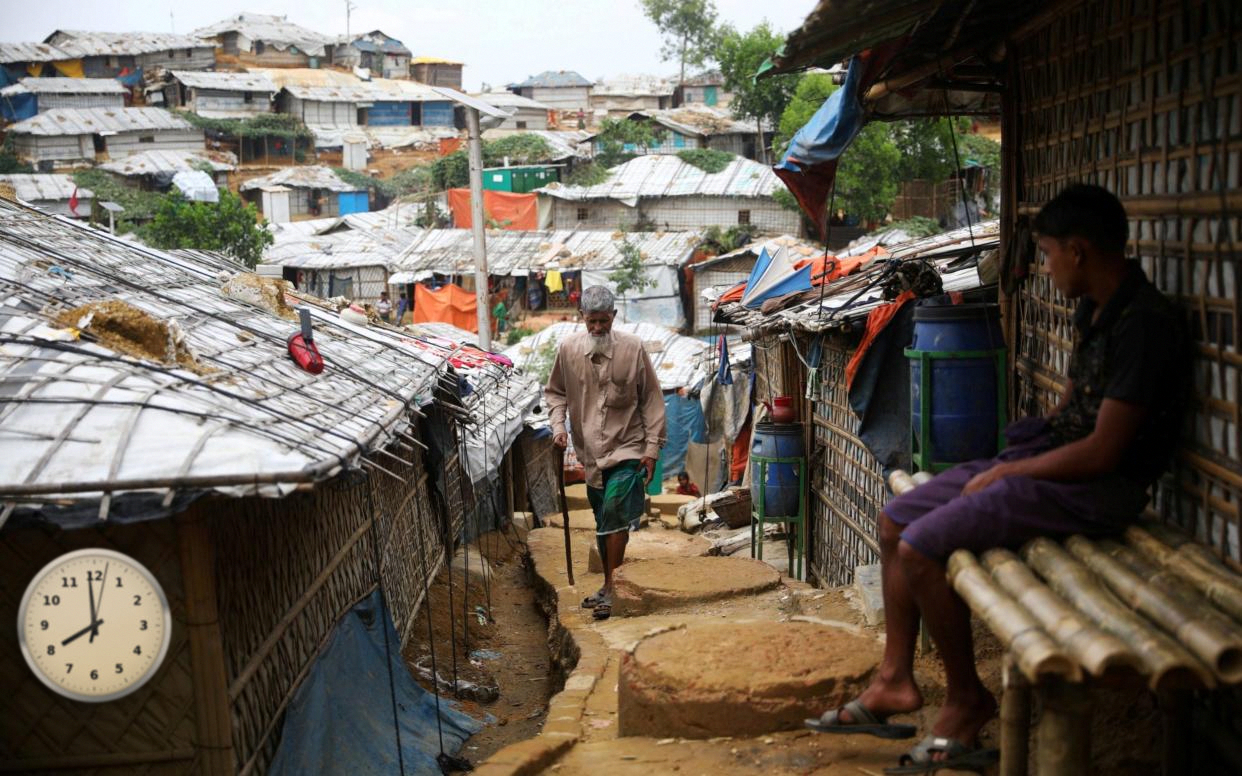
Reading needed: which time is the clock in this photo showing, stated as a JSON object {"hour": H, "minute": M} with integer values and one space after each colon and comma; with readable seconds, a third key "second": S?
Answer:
{"hour": 7, "minute": 59, "second": 2}
